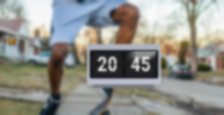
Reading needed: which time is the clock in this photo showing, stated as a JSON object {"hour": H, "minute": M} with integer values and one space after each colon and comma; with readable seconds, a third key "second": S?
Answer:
{"hour": 20, "minute": 45}
